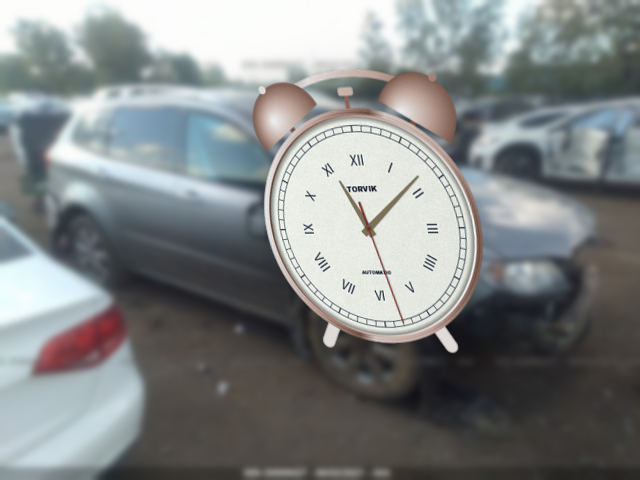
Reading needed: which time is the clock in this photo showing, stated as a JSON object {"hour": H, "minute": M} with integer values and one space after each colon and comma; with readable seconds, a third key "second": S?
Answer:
{"hour": 11, "minute": 8, "second": 28}
